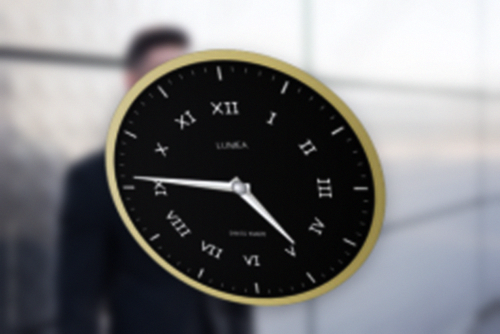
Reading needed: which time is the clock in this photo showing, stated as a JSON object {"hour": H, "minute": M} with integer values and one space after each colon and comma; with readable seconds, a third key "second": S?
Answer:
{"hour": 4, "minute": 46}
